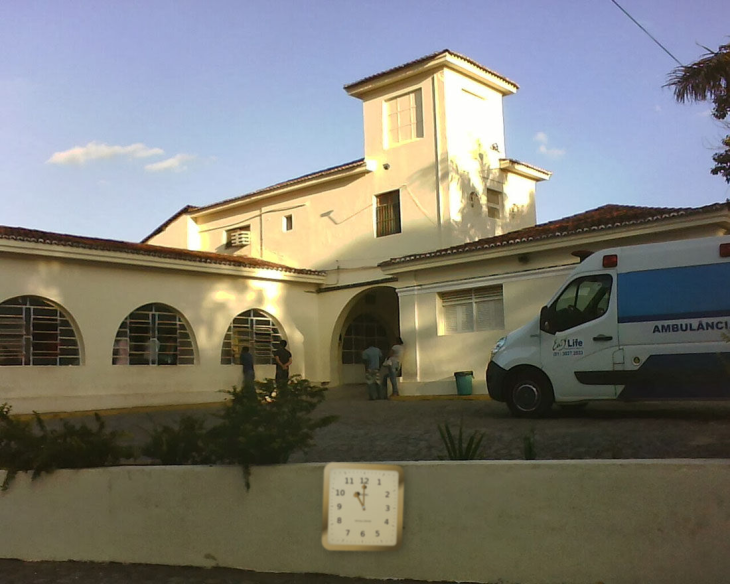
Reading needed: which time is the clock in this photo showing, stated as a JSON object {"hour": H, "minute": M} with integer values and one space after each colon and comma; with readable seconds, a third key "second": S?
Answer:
{"hour": 11, "minute": 0}
